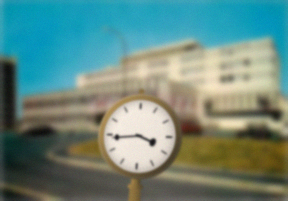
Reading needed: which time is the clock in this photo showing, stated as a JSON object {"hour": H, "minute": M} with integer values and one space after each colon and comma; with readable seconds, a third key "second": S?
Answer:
{"hour": 3, "minute": 44}
